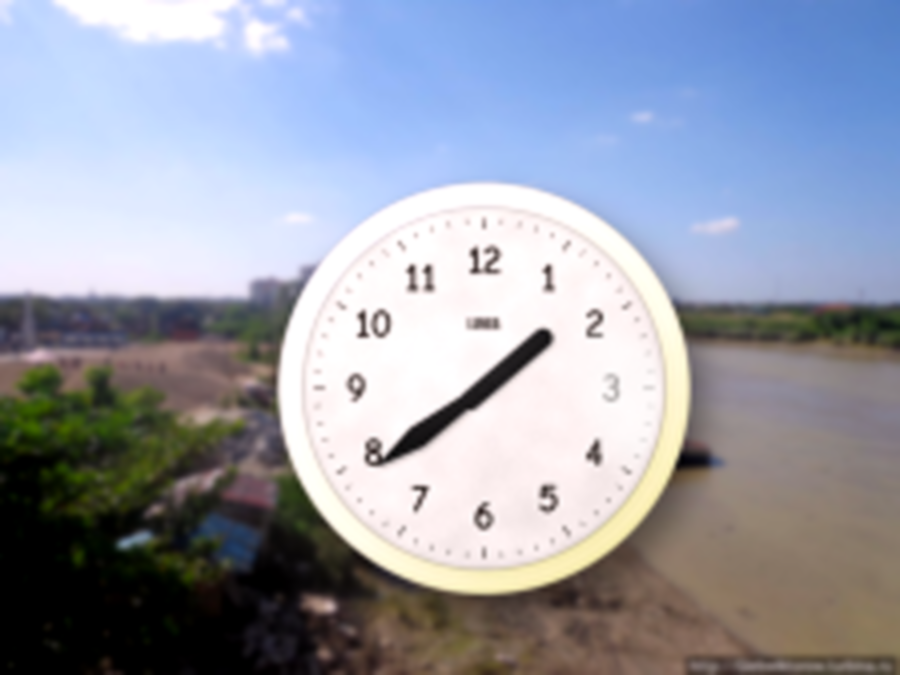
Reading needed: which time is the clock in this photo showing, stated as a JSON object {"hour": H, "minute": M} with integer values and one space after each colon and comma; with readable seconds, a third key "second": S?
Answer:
{"hour": 1, "minute": 39}
